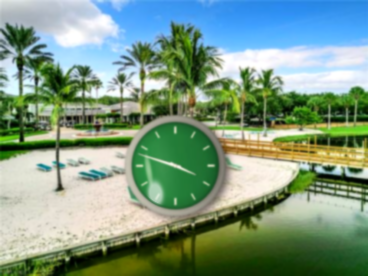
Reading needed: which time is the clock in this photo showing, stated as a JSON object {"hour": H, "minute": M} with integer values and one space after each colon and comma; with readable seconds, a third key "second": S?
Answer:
{"hour": 3, "minute": 48}
